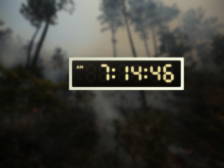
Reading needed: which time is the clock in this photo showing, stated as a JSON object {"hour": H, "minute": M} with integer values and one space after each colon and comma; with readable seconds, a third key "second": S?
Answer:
{"hour": 7, "minute": 14, "second": 46}
